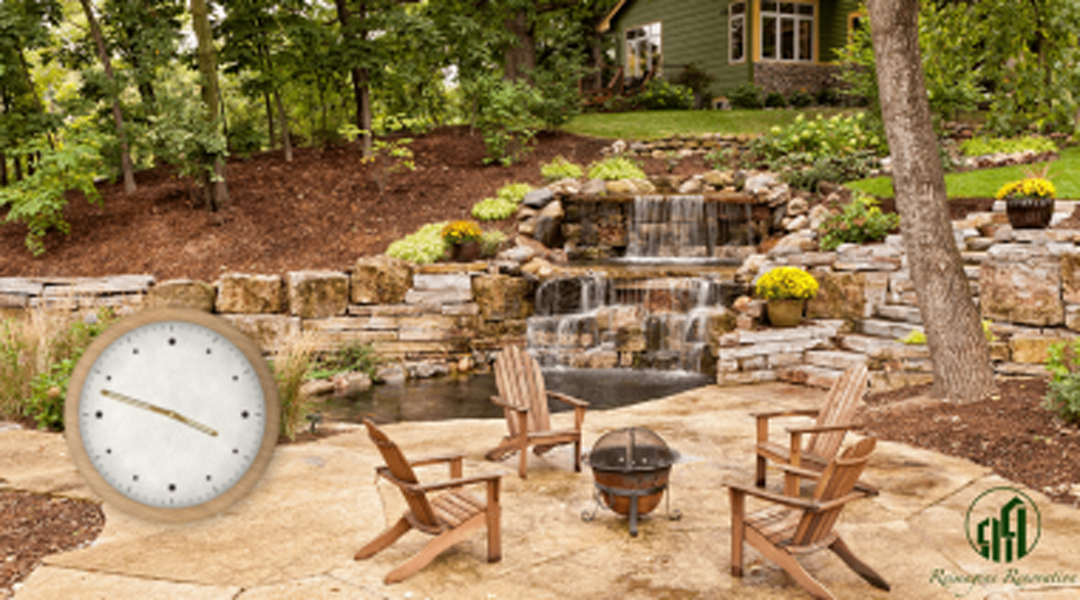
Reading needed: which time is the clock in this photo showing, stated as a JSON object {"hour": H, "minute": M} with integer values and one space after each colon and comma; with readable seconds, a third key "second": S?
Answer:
{"hour": 3, "minute": 48}
